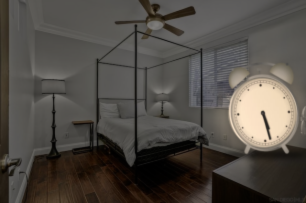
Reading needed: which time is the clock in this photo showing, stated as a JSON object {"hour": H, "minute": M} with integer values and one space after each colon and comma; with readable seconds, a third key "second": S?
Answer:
{"hour": 5, "minute": 28}
